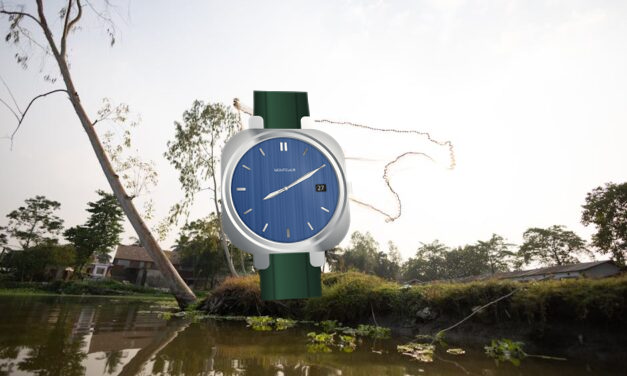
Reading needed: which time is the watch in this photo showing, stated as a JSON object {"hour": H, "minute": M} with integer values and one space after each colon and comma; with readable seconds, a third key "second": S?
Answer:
{"hour": 8, "minute": 10}
